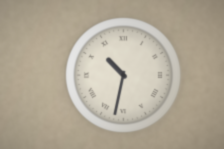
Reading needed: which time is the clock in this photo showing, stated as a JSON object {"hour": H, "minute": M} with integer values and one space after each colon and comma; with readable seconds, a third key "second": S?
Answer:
{"hour": 10, "minute": 32}
